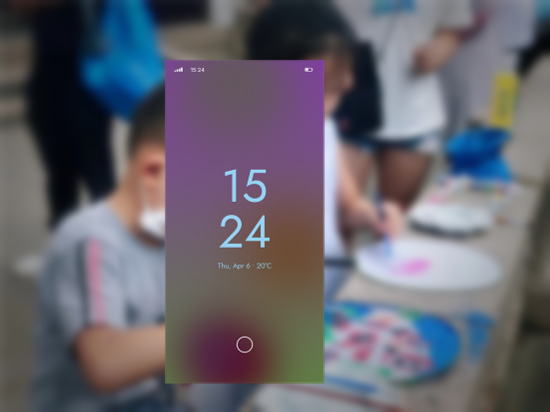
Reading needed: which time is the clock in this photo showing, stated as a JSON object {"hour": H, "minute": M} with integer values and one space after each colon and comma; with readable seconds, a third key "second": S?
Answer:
{"hour": 15, "minute": 24}
